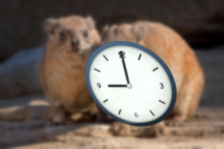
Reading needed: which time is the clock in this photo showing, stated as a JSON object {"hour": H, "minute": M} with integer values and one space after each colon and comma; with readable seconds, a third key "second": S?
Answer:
{"hour": 9, "minute": 0}
